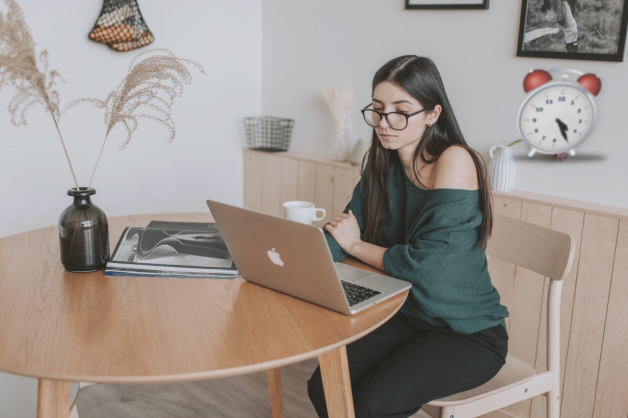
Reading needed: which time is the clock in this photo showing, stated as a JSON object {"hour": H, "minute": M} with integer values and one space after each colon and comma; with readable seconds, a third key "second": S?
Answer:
{"hour": 4, "minute": 25}
